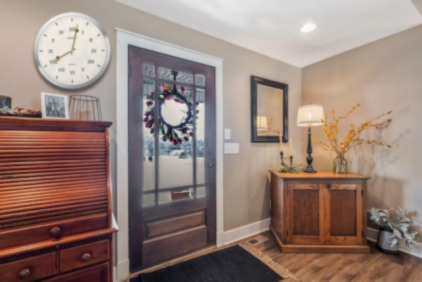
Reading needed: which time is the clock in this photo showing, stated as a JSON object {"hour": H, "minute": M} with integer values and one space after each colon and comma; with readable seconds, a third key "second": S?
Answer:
{"hour": 8, "minute": 2}
